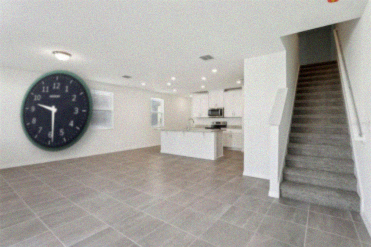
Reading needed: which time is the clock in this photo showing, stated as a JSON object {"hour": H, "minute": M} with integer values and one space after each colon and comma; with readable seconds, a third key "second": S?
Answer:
{"hour": 9, "minute": 29}
